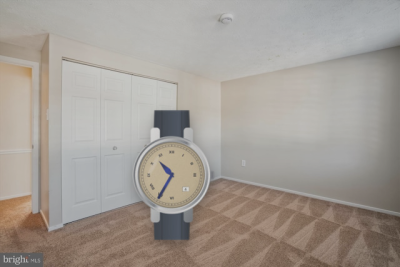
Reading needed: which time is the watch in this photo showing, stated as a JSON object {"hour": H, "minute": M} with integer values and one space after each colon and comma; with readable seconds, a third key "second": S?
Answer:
{"hour": 10, "minute": 35}
